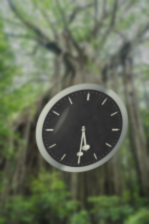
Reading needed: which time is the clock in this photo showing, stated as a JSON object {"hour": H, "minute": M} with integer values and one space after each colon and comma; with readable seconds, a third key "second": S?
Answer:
{"hour": 5, "minute": 30}
